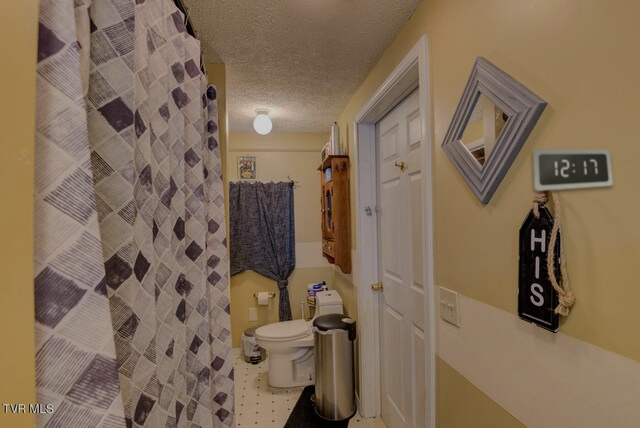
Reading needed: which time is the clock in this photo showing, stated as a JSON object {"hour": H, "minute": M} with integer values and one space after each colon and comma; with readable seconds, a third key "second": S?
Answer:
{"hour": 12, "minute": 17}
